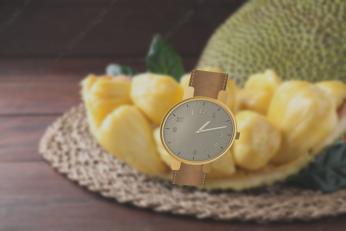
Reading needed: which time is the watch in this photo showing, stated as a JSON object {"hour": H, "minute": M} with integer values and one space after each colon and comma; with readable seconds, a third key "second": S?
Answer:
{"hour": 1, "minute": 12}
